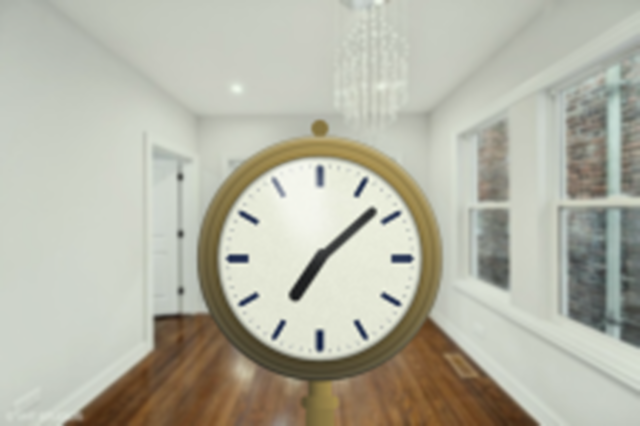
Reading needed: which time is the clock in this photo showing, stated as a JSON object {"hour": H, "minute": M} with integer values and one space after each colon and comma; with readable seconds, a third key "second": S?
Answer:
{"hour": 7, "minute": 8}
